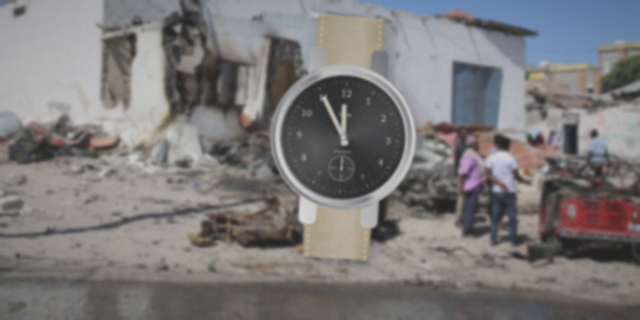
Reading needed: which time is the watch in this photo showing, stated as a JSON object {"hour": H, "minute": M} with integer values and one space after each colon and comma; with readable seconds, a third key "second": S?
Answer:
{"hour": 11, "minute": 55}
